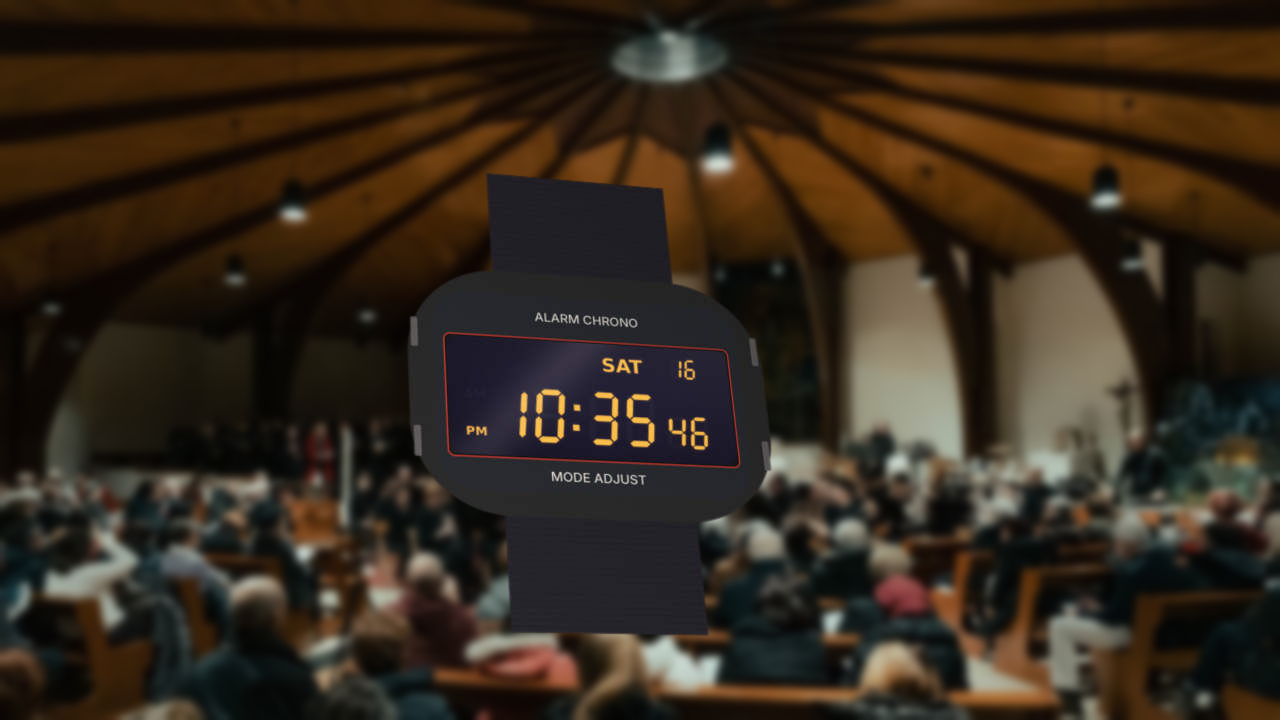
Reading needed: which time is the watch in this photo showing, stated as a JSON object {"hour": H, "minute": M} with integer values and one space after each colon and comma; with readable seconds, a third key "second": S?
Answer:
{"hour": 10, "minute": 35, "second": 46}
